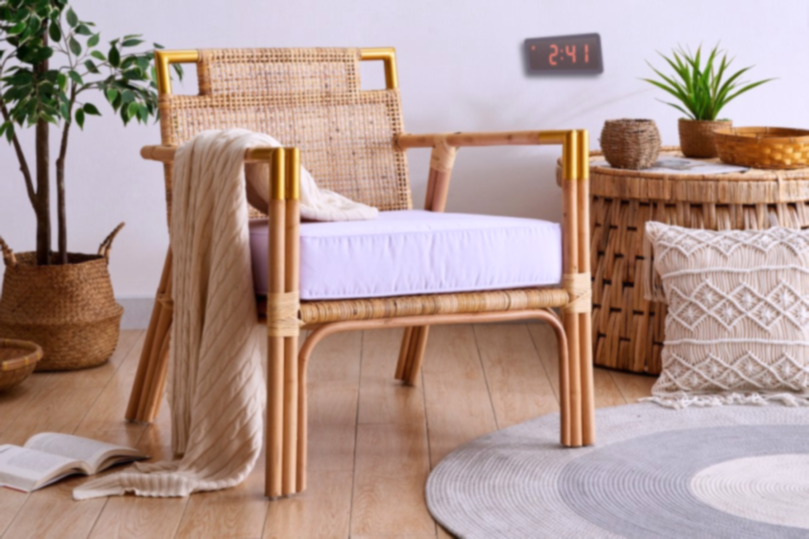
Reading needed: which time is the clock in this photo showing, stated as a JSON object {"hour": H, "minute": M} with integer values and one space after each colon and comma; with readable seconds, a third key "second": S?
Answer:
{"hour": 2, "minute": 41}
